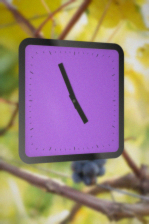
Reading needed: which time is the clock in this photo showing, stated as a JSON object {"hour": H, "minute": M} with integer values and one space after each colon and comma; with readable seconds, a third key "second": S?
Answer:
{"hour": 4, "minute": 56}
